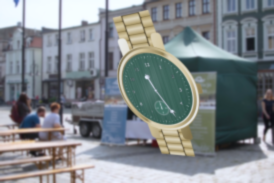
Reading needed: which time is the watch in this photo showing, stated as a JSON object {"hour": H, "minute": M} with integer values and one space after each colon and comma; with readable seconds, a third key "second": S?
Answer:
{"hour": 11, "minute": 26}
